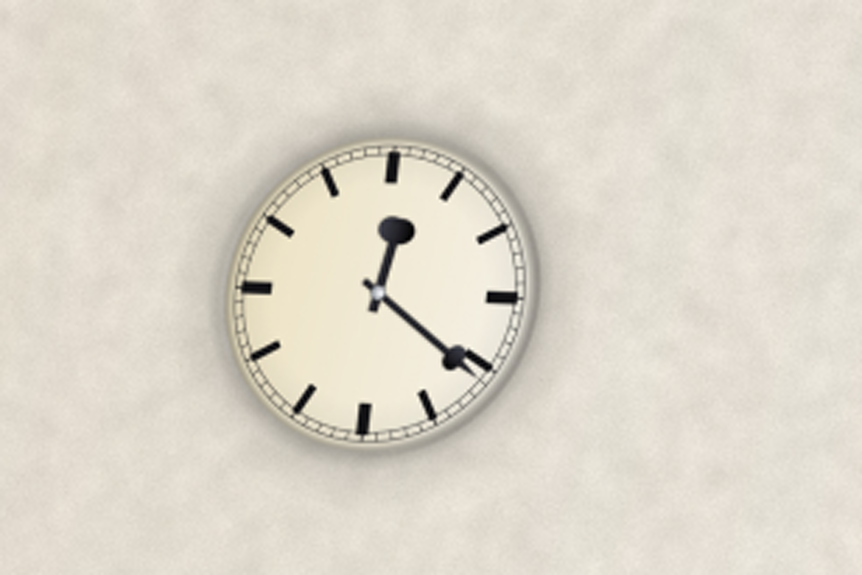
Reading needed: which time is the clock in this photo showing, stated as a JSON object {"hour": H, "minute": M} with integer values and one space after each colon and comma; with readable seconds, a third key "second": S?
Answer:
{"hour": 12, "minute": 21}
